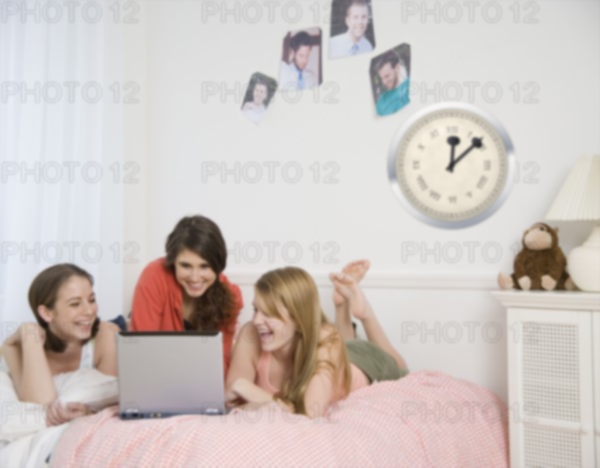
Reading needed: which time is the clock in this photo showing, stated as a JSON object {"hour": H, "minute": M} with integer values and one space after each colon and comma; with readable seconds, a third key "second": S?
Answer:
{"hour": 12, "minute": 8}
